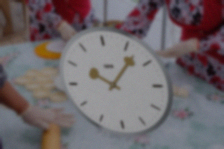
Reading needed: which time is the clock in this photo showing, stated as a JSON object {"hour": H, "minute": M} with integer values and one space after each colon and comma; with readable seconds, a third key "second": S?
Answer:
{"hour": 10, "minute": 7}
